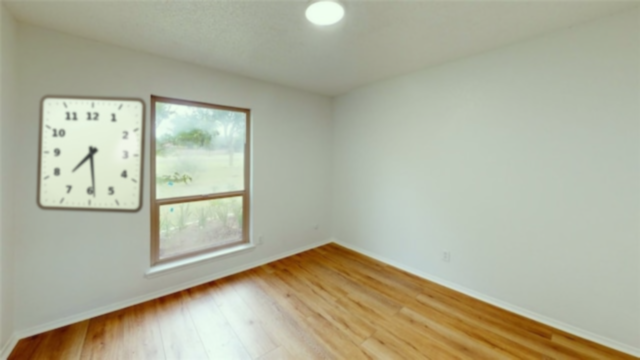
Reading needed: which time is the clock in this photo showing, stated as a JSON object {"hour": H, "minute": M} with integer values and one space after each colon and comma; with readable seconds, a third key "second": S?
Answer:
{"hour": 7, "minute": 29}
